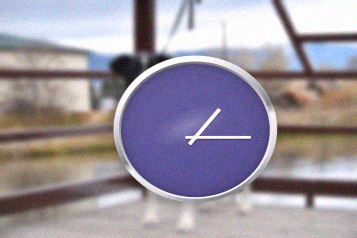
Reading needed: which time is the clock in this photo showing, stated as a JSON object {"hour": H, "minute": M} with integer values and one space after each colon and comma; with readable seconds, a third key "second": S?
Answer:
{"hour": 1, "minute": 15}
